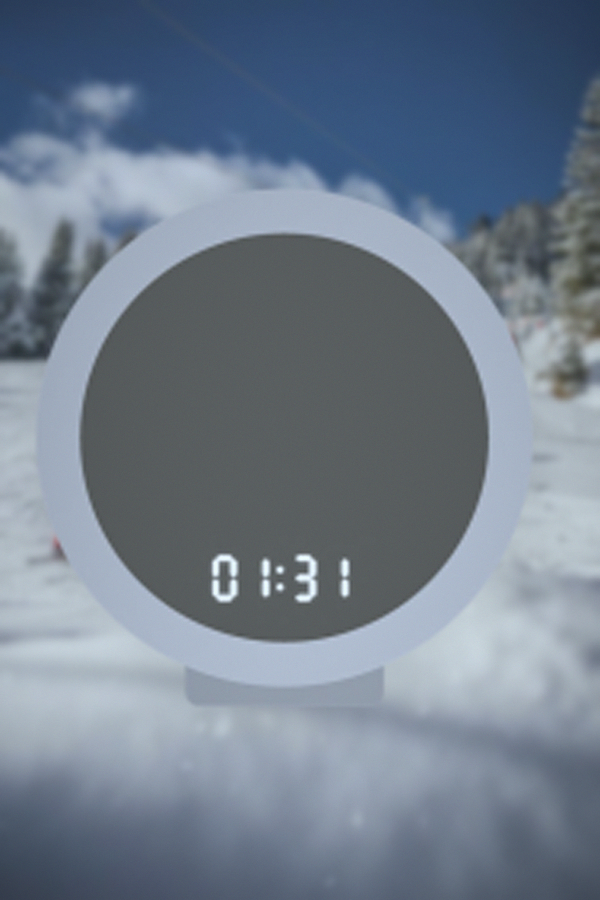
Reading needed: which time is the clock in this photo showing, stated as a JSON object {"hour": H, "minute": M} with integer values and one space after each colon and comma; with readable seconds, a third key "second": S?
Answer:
{"hour": 1, "minute": 31}
